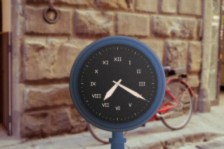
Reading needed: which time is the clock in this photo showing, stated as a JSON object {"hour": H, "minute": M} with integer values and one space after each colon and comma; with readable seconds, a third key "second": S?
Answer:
{"hour": 7, "minute": 20}
